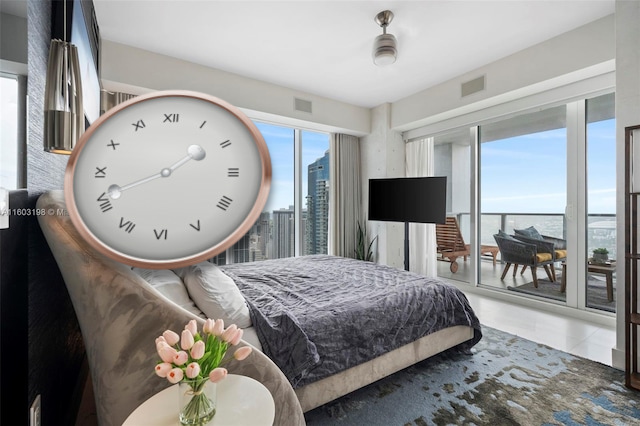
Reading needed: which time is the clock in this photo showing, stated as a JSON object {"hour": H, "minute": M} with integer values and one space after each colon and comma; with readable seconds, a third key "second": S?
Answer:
{"hour": 1, "minute": 41}
